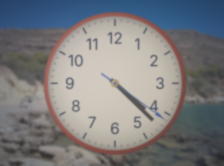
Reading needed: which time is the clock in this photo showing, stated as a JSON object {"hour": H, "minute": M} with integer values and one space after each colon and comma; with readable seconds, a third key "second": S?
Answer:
{"hour": 4, "minute": 22, "second": 21}
